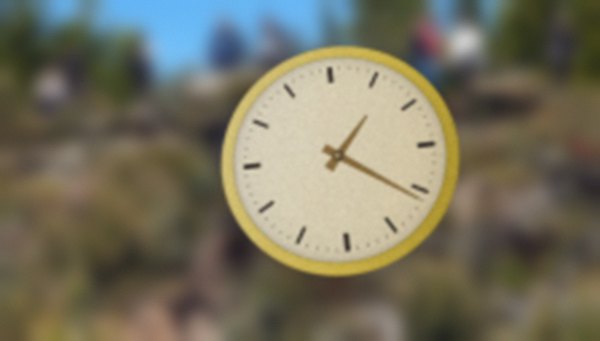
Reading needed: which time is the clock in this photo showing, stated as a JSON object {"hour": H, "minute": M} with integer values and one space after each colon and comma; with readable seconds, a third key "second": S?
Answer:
{"hour": 1, "minute": 21}
